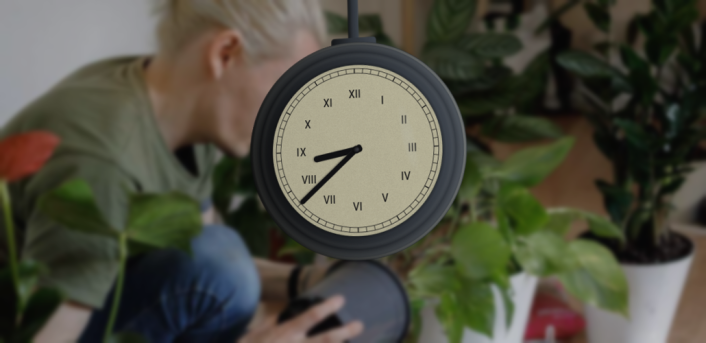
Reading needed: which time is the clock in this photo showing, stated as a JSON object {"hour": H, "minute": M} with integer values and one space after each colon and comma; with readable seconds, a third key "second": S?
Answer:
{"hour": 8, "minute": 38}
